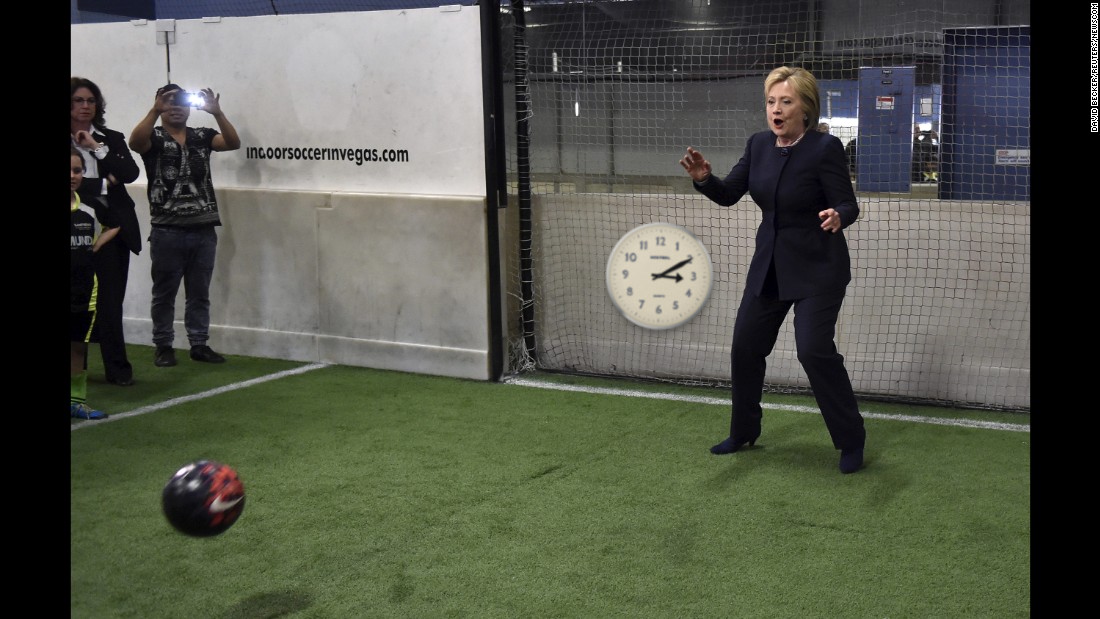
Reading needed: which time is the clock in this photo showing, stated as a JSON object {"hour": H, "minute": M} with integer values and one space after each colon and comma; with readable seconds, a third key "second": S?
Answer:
{"hour": 3, "minute": 10}
